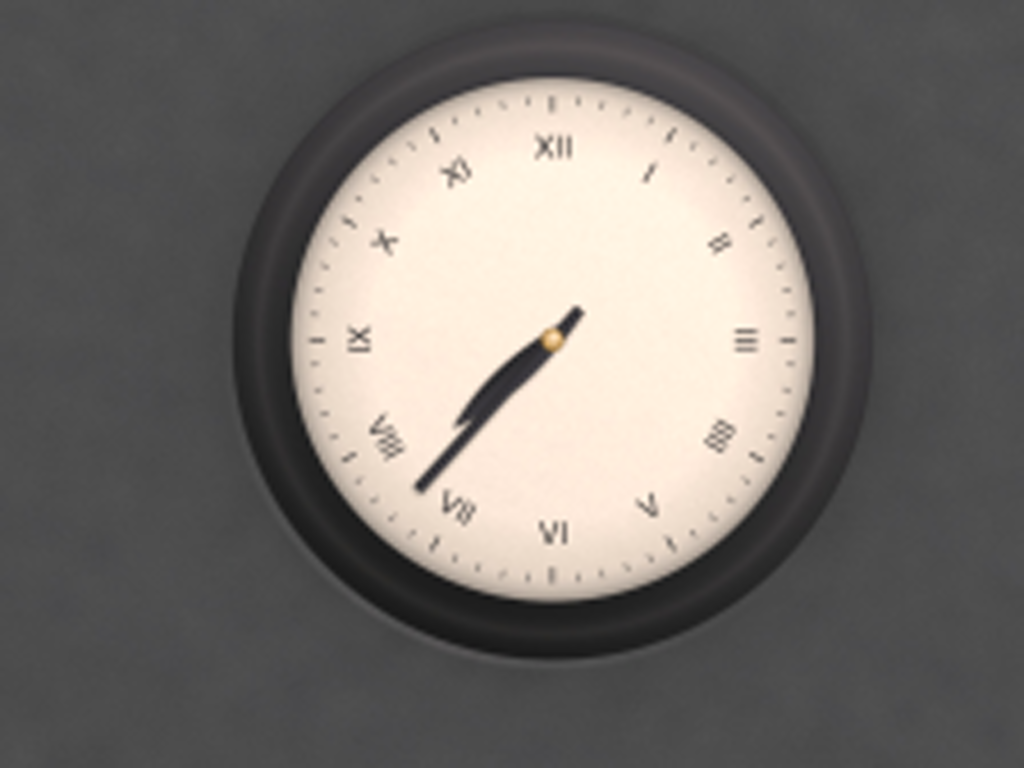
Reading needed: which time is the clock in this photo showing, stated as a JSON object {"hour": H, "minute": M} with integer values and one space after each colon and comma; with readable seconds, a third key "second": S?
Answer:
{"hour": 7, "minute": 37}
